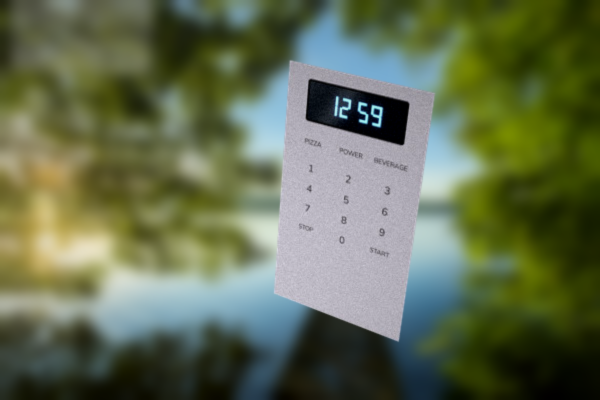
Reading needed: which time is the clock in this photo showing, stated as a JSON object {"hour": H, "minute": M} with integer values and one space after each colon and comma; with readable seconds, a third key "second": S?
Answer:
{"hour": 12, "minute": 59}
